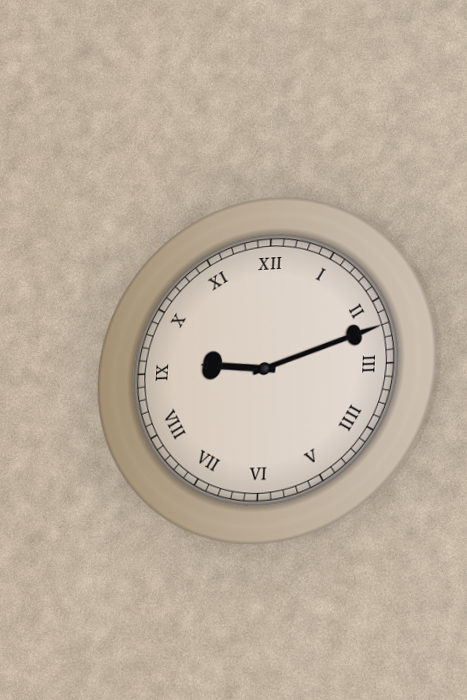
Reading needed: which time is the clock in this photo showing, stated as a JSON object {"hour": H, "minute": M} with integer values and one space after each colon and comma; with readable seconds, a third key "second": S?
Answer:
{"hour": 9, "minute": 12}
